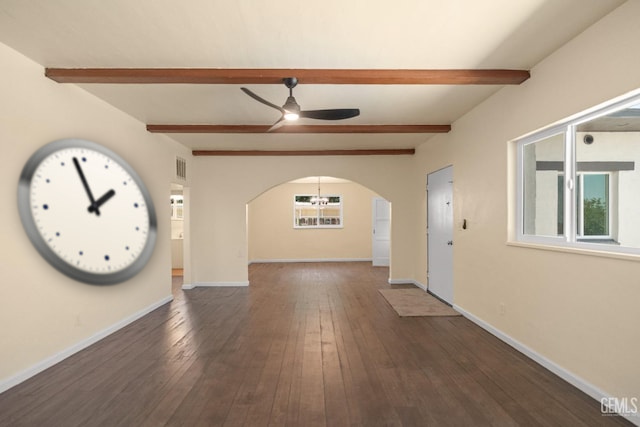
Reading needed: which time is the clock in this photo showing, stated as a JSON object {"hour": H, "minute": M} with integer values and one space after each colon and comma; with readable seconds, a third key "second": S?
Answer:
{"hour": 1, "minute": 58}
